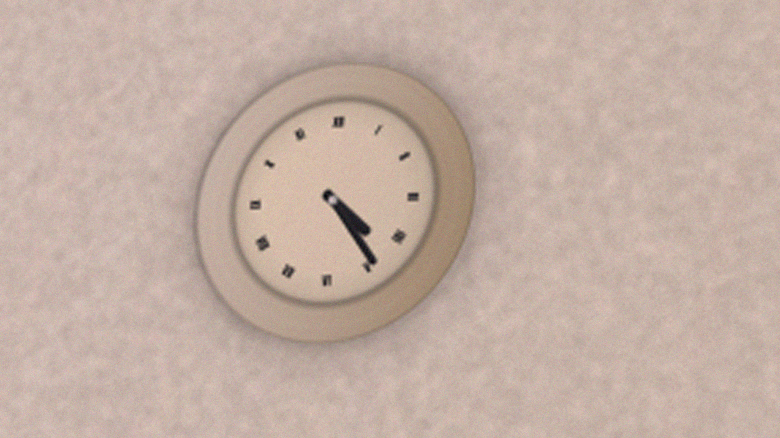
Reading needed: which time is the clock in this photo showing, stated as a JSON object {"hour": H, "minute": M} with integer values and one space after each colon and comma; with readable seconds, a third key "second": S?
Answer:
{"hour": 4, "minute": 24}
